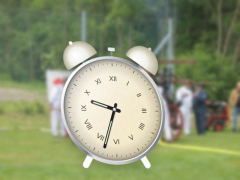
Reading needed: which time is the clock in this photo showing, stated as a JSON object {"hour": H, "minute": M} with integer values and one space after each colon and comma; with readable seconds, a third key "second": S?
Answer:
{"hour": 9, "minute": 33}
